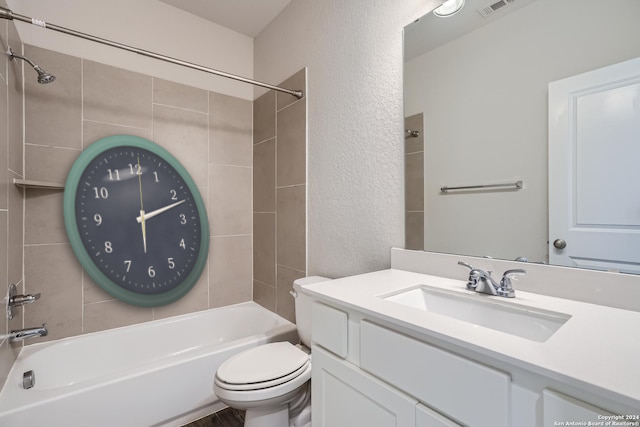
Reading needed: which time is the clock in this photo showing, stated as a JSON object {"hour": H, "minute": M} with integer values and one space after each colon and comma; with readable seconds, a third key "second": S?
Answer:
{"hour": 6, "minute": 12, "second": 1}
